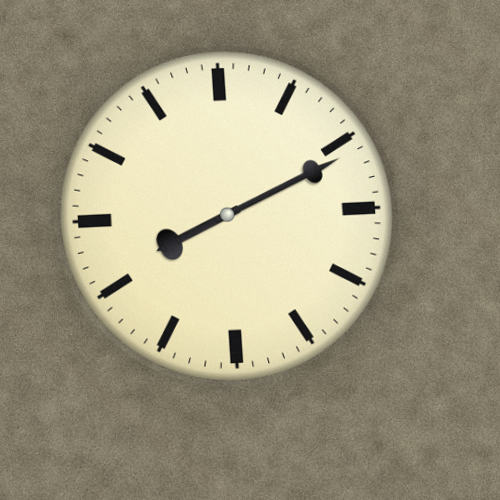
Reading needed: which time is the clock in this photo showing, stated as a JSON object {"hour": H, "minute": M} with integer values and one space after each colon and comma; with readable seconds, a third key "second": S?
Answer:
{"hour": 8, "minute": 11}
